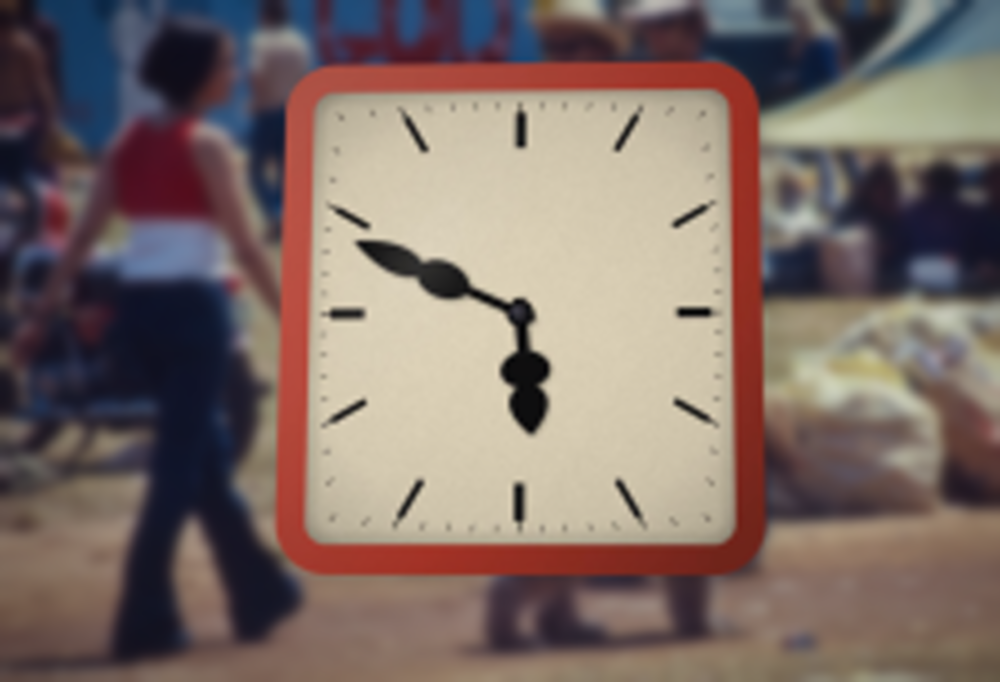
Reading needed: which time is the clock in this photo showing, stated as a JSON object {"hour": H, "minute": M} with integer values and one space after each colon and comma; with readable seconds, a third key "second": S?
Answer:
{"hour": 5, "minute": 49}
